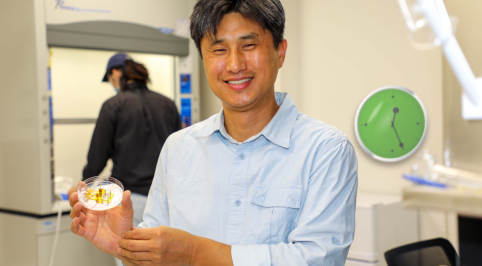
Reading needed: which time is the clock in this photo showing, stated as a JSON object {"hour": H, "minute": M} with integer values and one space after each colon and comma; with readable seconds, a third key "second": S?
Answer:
{"hour": 12, "minute": 26}
